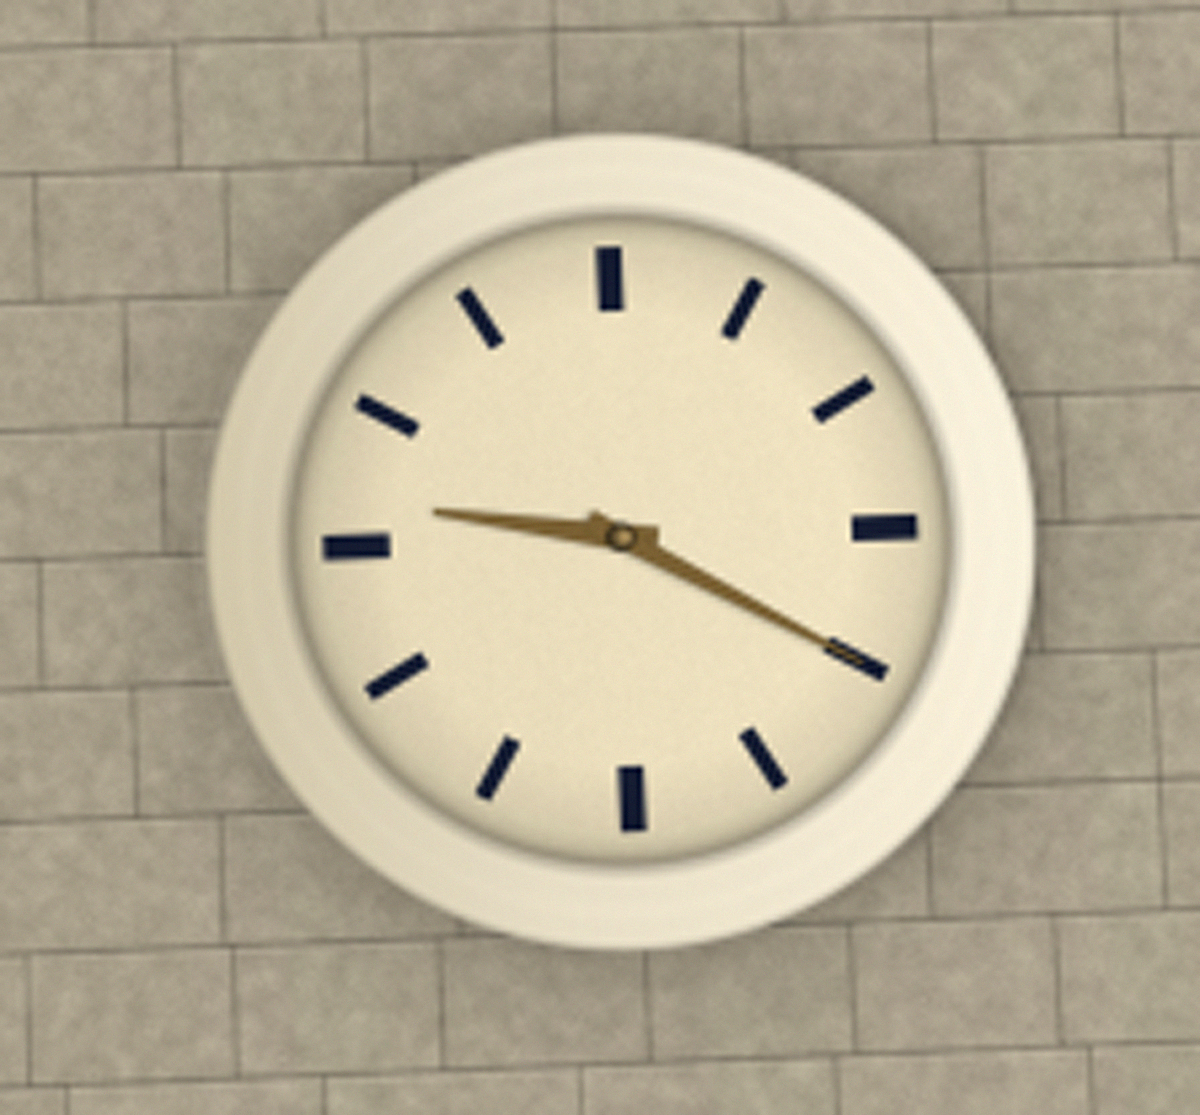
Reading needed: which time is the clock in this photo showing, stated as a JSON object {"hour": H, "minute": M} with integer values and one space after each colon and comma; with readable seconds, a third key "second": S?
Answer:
{"hour": 9, "minute": 20}
